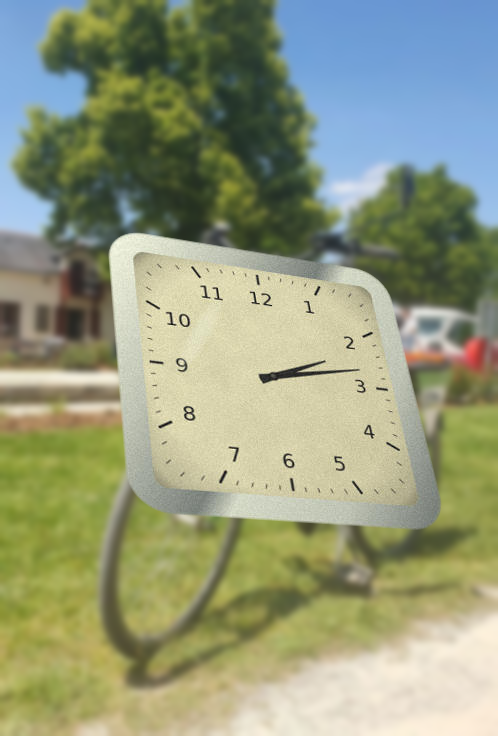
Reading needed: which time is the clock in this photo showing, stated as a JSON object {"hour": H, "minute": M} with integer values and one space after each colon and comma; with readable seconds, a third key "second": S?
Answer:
{"hour": 2, "minute": 13}
